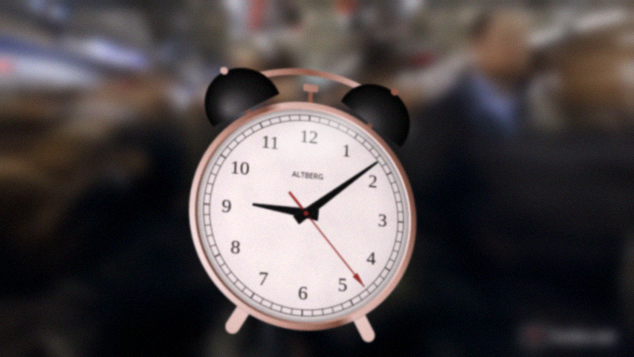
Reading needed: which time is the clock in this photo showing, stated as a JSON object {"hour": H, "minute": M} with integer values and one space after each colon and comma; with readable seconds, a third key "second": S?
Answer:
{"hour": 9, "minute": 8, "second": 23}
